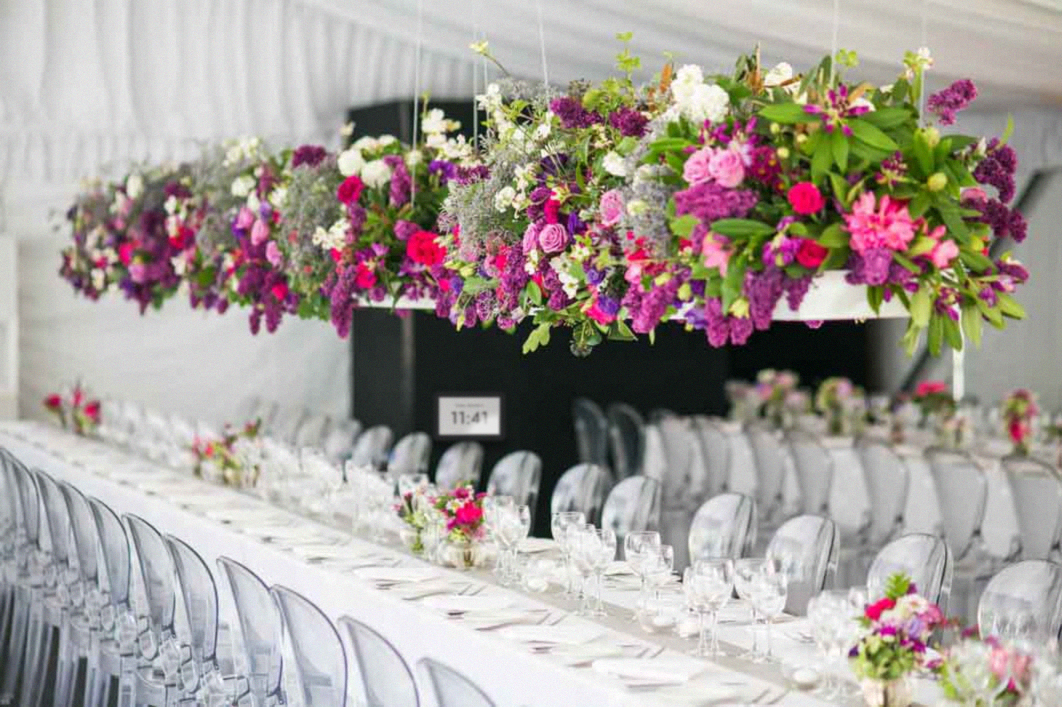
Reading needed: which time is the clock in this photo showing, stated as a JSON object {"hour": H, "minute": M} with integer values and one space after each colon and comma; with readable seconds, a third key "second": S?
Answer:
{"hour": 11, "minute": 41}
